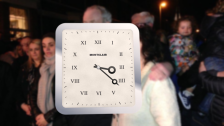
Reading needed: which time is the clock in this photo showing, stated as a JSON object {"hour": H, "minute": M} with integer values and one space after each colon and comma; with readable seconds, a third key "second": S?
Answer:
{"hour": 3, "minute": 22}
